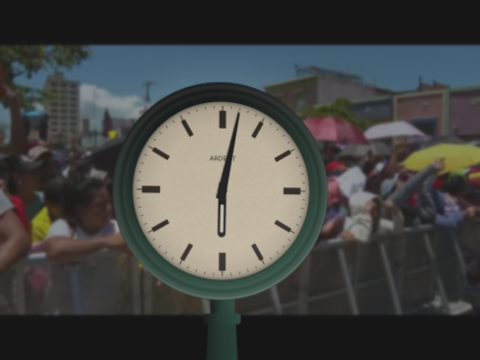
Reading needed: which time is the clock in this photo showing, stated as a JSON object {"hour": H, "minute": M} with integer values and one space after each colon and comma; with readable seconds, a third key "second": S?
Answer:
{"hour": 6, "minute": 2}
